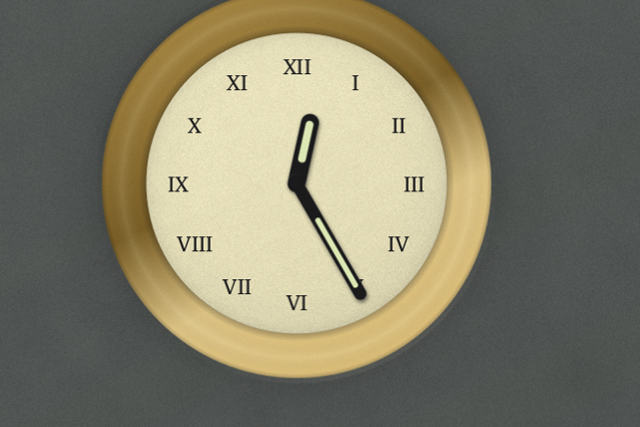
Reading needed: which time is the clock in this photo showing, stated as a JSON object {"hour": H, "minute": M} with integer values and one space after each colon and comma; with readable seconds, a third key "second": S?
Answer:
{"hour": 12, "minute": 25}
